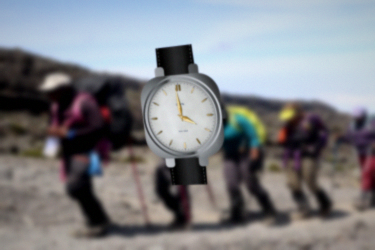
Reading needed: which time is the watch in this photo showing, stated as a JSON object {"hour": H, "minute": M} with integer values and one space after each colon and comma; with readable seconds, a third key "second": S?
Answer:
{"hour": 3, "minute": 59}
